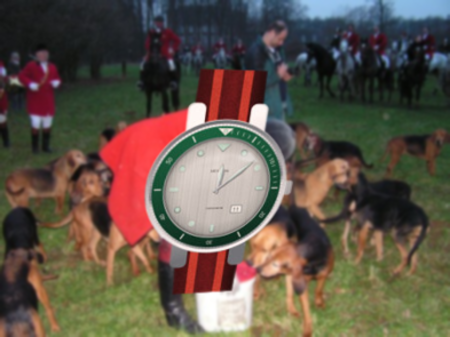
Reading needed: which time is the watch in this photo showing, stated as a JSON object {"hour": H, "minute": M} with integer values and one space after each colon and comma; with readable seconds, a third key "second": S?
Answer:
{"hour": 12, "minute": 8}
